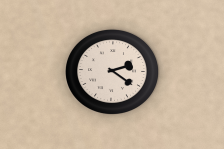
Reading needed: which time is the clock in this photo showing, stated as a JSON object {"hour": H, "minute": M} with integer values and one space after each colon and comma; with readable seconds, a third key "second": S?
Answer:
{"hour": 2, "minute": 21}
